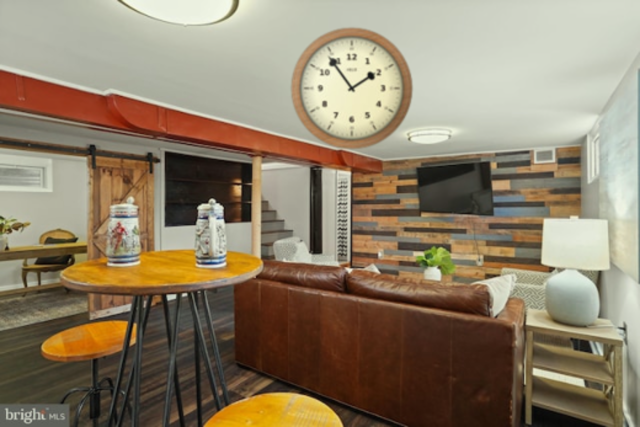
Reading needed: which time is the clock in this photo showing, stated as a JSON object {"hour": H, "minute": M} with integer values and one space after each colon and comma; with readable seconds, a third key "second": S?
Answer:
{"hour": 1, "minute": 54}
